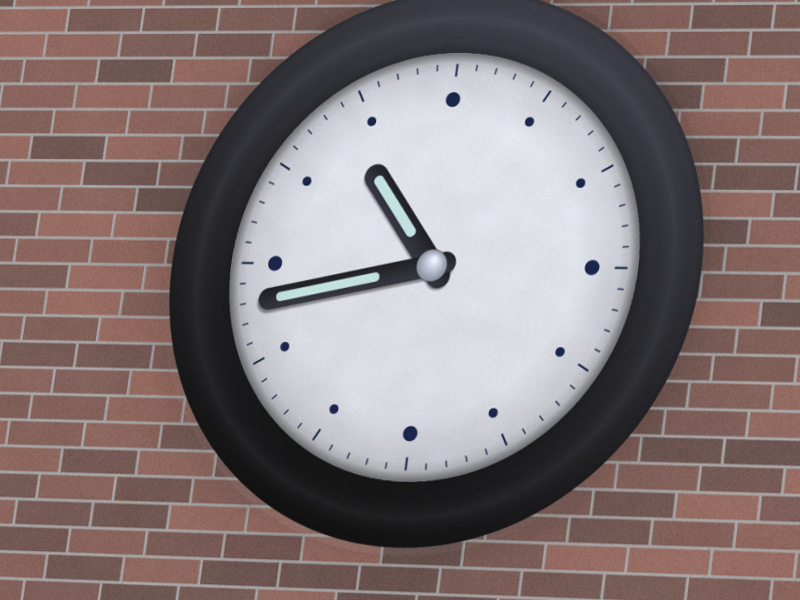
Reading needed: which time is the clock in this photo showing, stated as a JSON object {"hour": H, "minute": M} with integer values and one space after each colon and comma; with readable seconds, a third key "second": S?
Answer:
{"hour": 10, "minute": 43}
